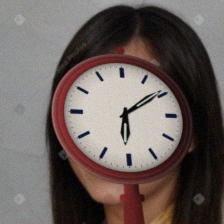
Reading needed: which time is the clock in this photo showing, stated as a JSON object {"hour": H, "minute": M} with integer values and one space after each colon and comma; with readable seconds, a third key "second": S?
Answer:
{"hour": 6, "minute": 9}
